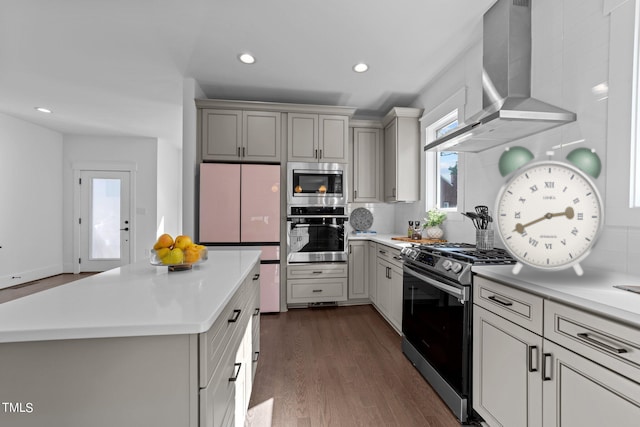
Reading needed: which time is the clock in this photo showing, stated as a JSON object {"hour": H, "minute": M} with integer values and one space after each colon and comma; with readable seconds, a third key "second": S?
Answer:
{"hour": 2, "minute": 41}
